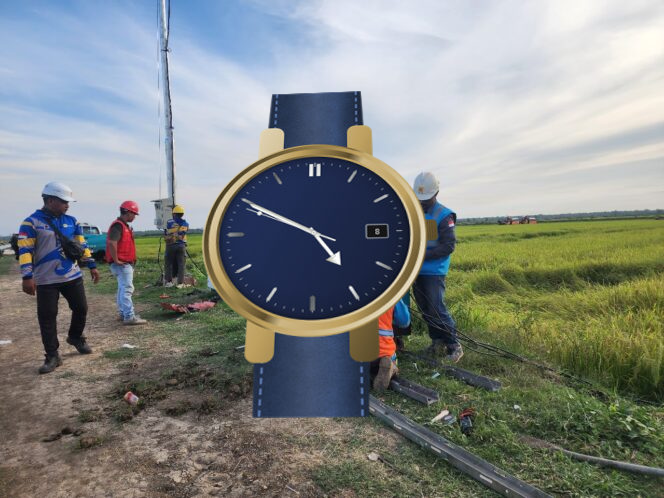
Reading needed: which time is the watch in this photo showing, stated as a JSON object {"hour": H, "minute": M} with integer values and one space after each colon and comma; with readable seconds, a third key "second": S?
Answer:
{"hour": 4, "minute": 49, "second": 49}
